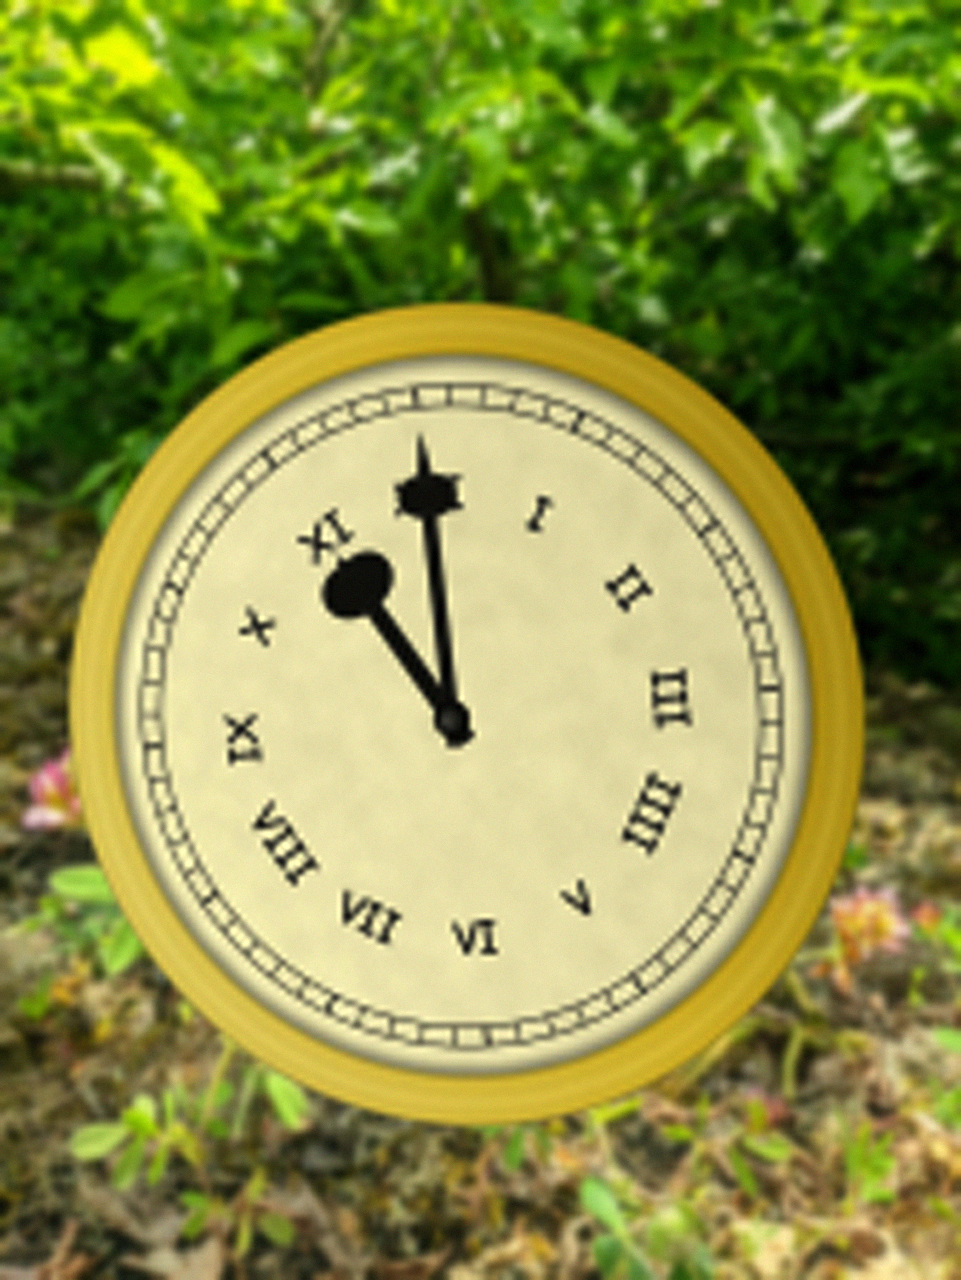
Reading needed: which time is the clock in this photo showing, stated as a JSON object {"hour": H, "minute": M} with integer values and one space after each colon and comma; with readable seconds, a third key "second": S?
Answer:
{"hour": 11, "minute": 0}
